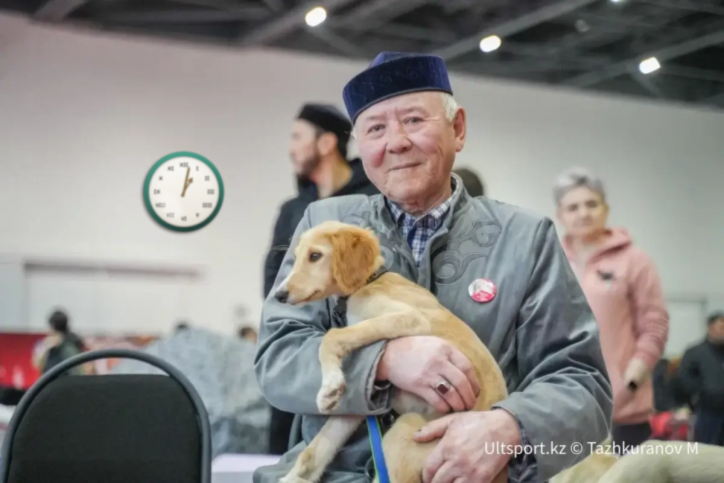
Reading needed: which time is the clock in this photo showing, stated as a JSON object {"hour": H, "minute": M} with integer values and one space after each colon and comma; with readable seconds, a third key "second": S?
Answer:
{"hour": 1, "minute": 2}
